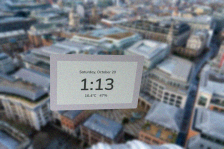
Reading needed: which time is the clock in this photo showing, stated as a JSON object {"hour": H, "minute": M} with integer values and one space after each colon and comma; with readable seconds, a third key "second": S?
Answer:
{"hour": 1, "minute": 13}
